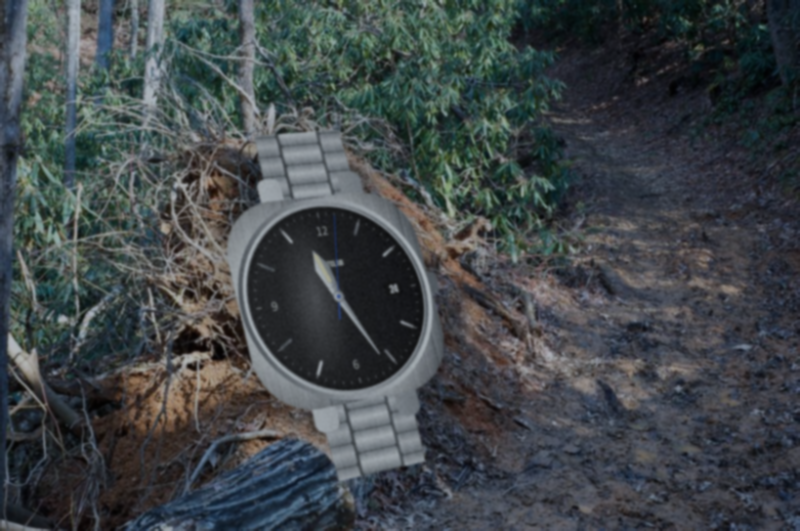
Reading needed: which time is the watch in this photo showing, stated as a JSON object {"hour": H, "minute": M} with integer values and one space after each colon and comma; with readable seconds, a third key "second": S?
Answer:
{"hour": 11, "minute": 26, "second": 2}
